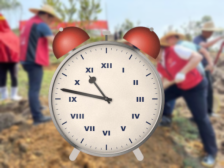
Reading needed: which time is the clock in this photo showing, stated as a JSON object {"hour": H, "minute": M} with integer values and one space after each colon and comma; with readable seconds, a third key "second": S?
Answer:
{"hour": 10, "minute": 47}
